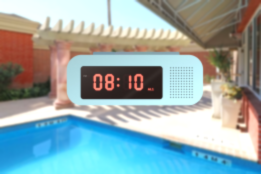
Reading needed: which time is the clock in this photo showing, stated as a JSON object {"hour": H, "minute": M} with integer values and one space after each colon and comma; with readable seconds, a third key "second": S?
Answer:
{"hour": 8, "minute": 10}
